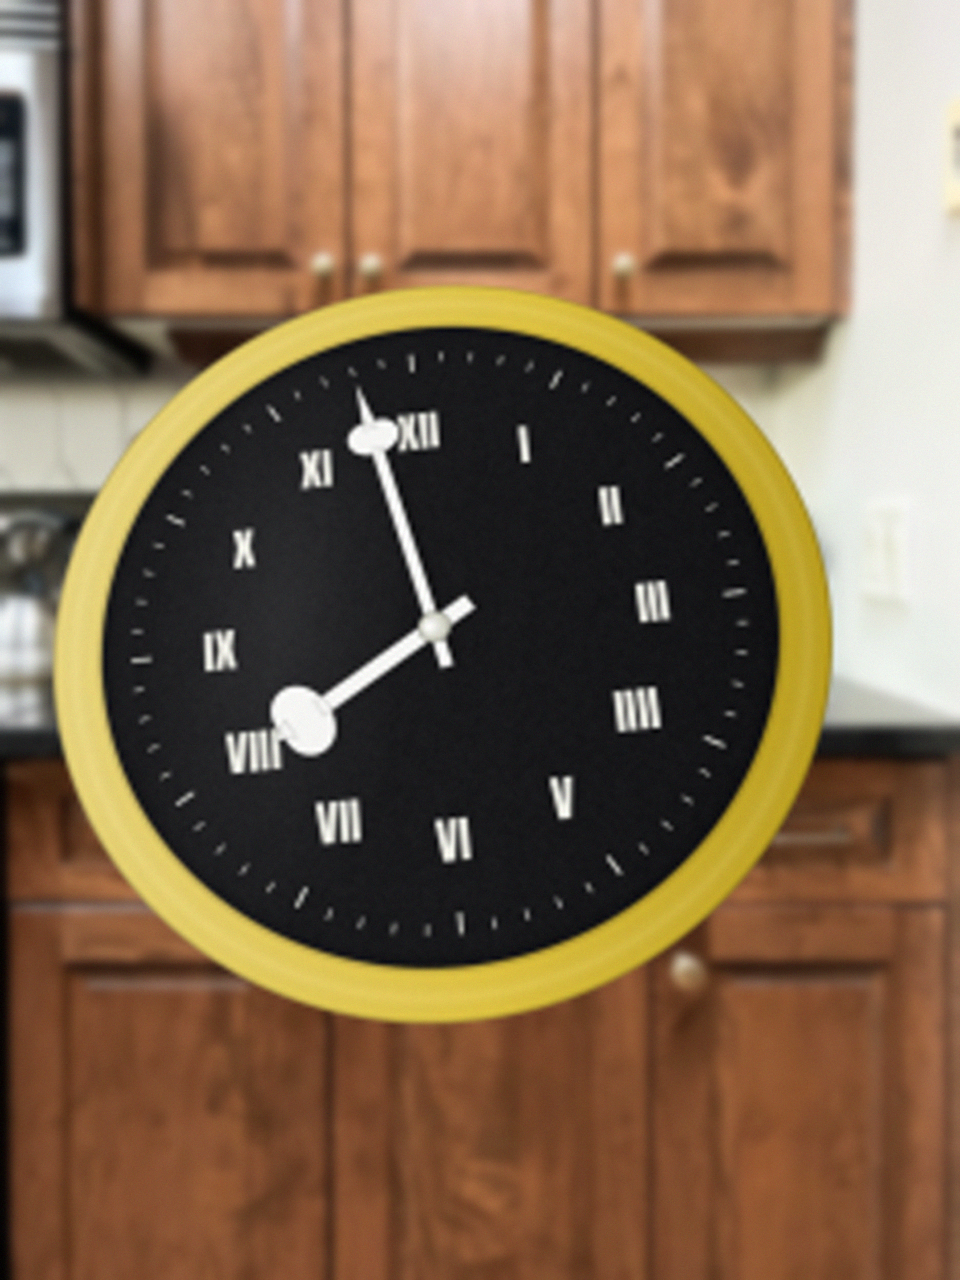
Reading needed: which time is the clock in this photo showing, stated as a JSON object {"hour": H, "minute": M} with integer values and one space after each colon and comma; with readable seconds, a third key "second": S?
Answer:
{"hour": 7, "minute": 58}
